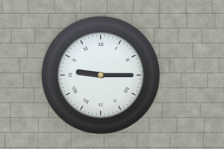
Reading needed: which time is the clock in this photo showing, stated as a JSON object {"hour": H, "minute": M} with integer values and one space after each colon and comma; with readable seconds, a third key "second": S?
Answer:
{"hour": 9, "minute": 15}
